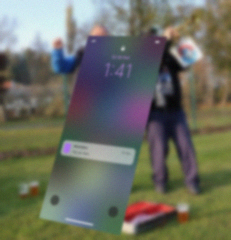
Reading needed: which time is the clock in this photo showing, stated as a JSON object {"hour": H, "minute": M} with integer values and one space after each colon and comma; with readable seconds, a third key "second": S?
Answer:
{"hour": 1, "minute": 41}
